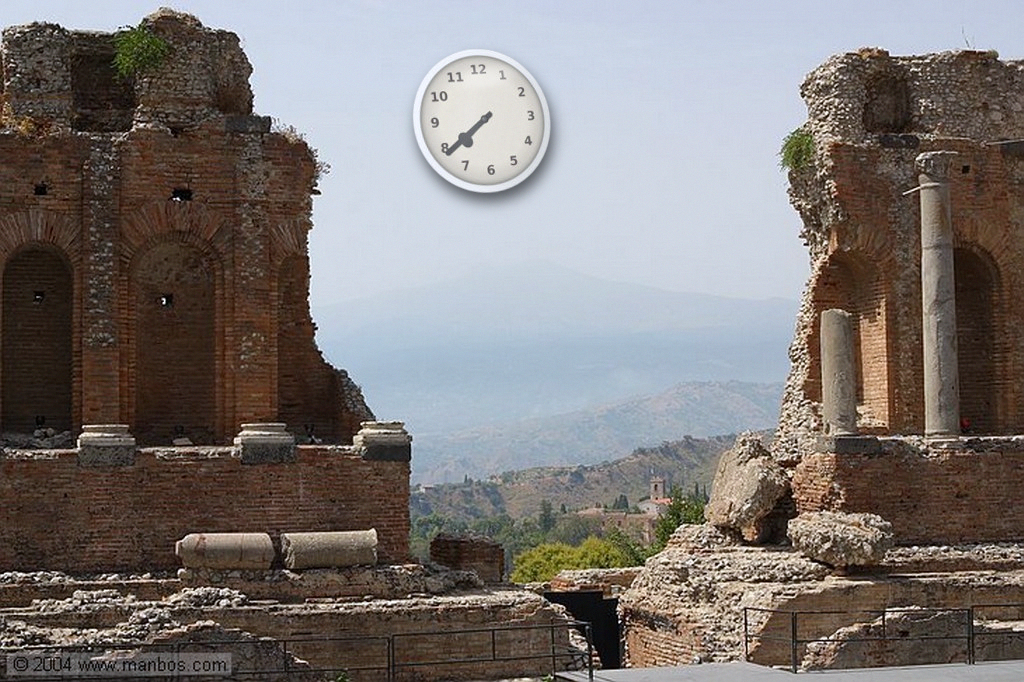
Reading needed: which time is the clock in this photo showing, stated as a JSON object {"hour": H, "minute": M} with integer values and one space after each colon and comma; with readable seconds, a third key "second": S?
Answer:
{"hour": 7, "minute": 39}
